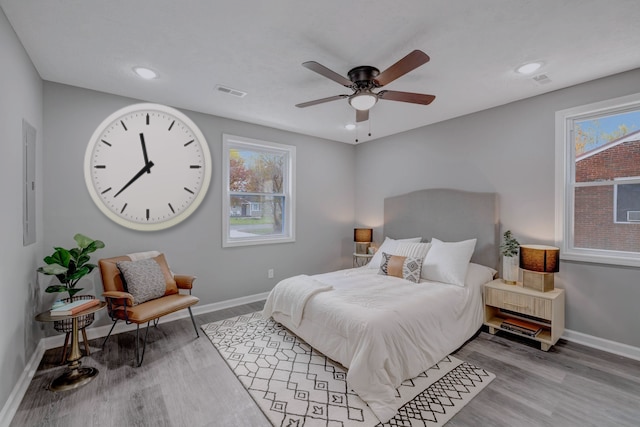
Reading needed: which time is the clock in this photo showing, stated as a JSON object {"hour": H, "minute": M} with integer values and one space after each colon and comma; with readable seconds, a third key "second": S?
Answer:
{"hour": 11, "minute": 38}
